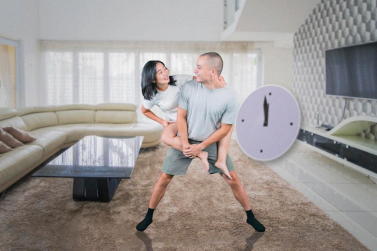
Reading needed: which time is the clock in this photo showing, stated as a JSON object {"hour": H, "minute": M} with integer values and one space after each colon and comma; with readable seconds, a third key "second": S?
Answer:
{"hour": 11, "minute": 58}
